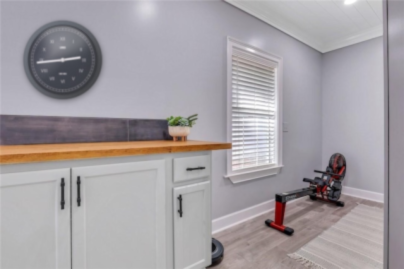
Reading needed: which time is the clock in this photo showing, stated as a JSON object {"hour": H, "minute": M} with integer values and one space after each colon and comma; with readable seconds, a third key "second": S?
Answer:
{"hour": 2, "minute": 44}
